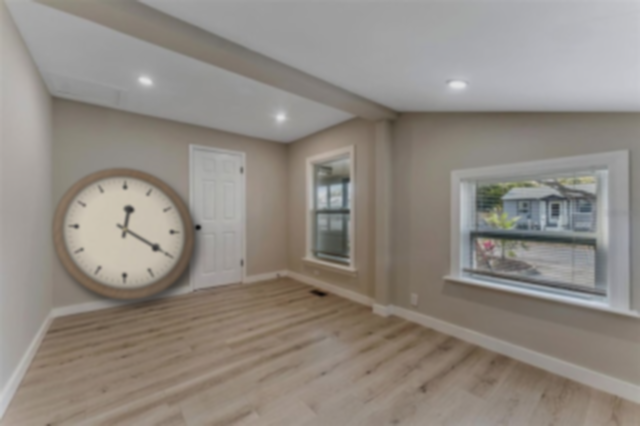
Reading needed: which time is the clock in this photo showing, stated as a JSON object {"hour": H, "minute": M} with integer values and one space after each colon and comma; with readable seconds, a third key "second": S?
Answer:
{"hour": 12, "minute": 20}
